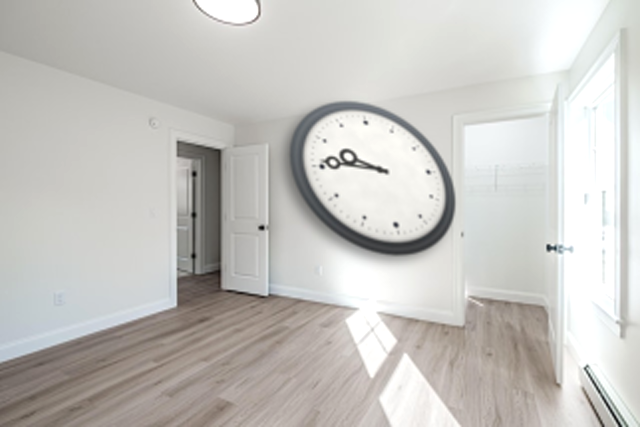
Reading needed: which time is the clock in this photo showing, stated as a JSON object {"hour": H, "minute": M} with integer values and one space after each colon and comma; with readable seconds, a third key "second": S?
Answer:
{"hour": 9, "minute": 46}
